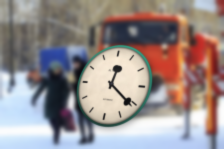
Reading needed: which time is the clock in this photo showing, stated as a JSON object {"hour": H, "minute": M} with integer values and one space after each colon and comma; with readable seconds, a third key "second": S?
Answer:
{"hour": 12, "minute": 21}
